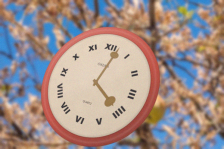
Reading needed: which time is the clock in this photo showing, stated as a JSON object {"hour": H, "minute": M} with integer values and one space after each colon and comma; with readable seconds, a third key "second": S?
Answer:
{"hour": 4, "minute": 2}
